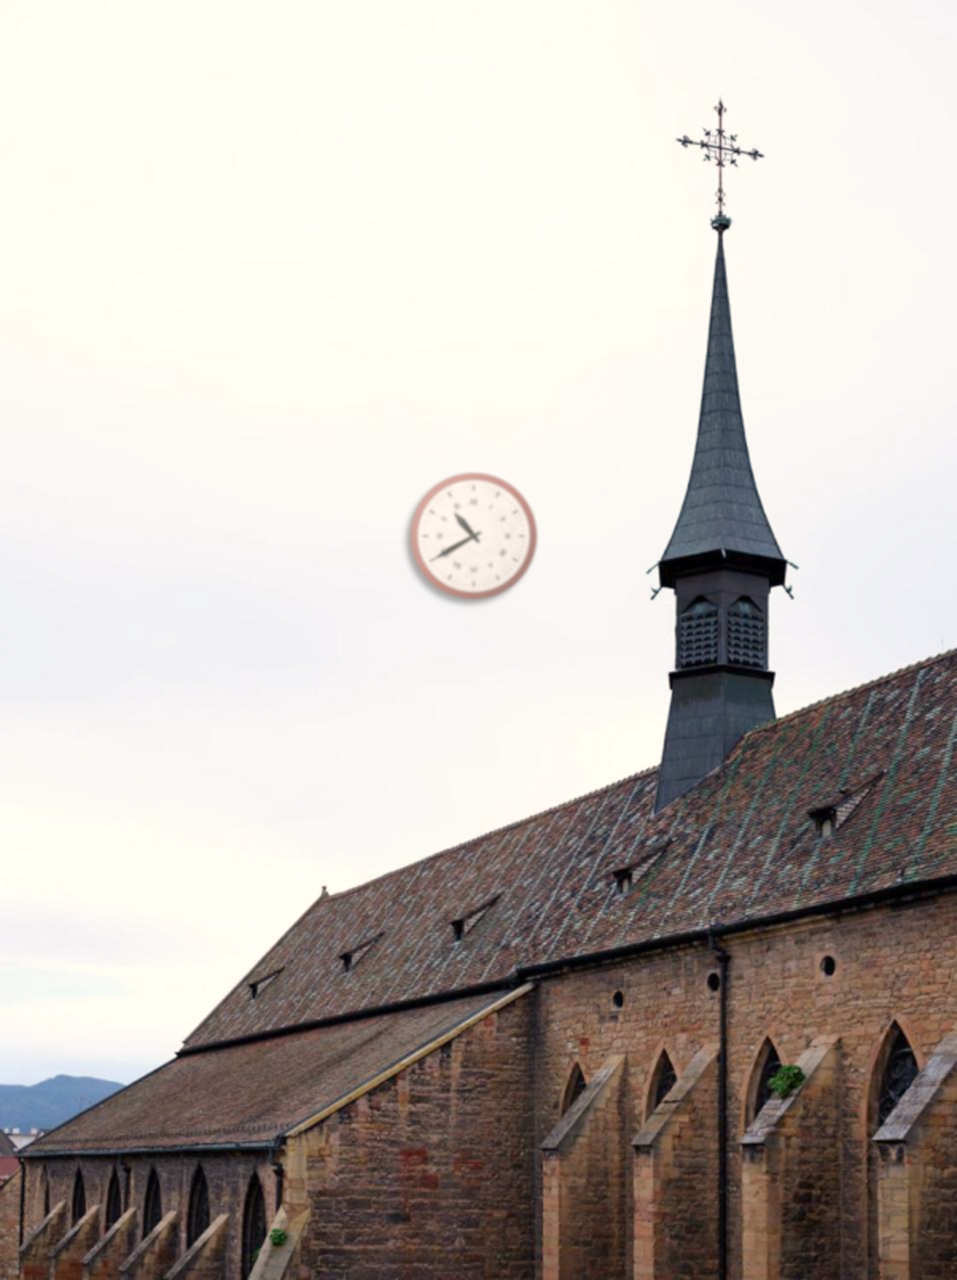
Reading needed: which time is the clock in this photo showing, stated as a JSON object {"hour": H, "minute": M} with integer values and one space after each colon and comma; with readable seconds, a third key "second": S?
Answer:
{"hour": 10, "minute": 40}
